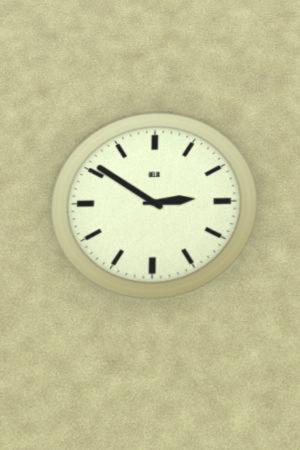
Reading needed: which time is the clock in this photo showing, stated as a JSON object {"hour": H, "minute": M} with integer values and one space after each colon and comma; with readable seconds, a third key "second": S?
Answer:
{"hour": 2, "minute": 51}
